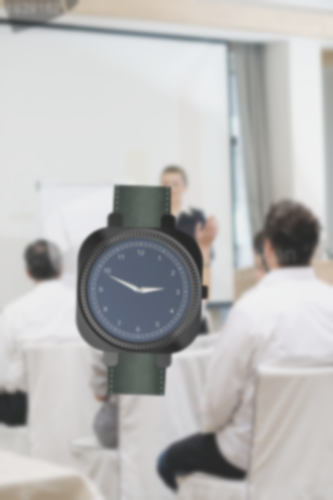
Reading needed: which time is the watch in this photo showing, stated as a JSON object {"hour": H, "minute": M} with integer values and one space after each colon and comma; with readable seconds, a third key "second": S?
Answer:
{"hour": 2, "minute": 49}
